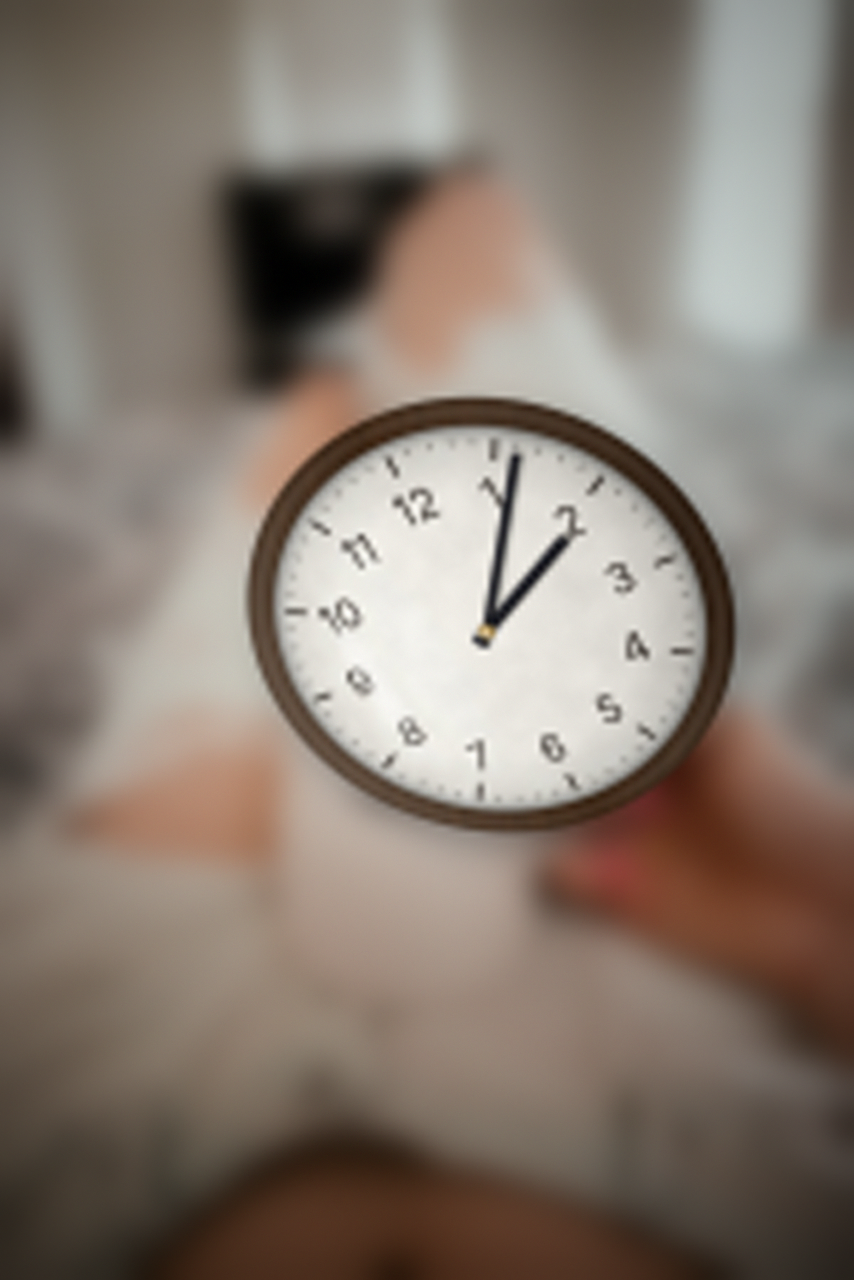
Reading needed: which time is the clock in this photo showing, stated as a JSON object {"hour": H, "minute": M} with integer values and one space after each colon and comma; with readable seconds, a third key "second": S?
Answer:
{"hour": 2, "minute": 6}
